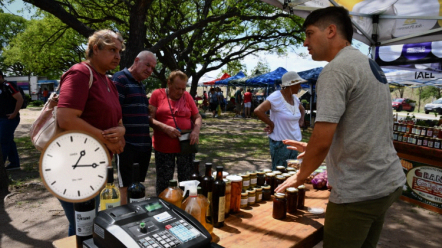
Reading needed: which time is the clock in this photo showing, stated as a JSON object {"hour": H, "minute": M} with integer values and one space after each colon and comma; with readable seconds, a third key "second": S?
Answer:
{"hour": 1, "minute": 16}
